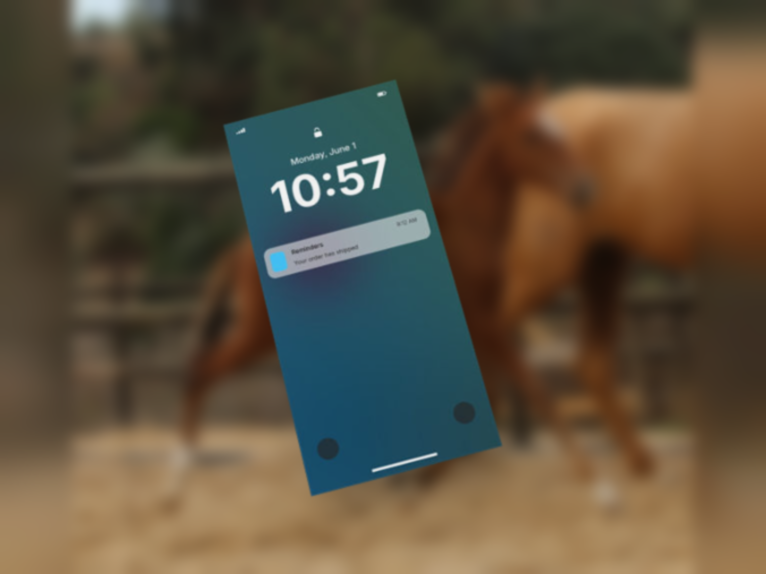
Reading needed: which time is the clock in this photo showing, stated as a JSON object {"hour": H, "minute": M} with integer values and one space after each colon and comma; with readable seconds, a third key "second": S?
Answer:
{"hour": 10, "minute": 57}
